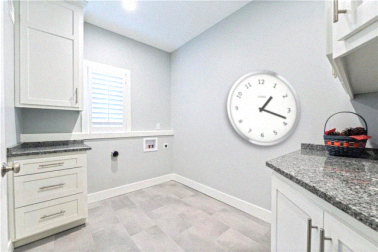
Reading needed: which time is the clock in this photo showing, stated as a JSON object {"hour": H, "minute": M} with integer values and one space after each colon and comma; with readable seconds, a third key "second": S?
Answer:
{"hour": 1, "minute": 18}
